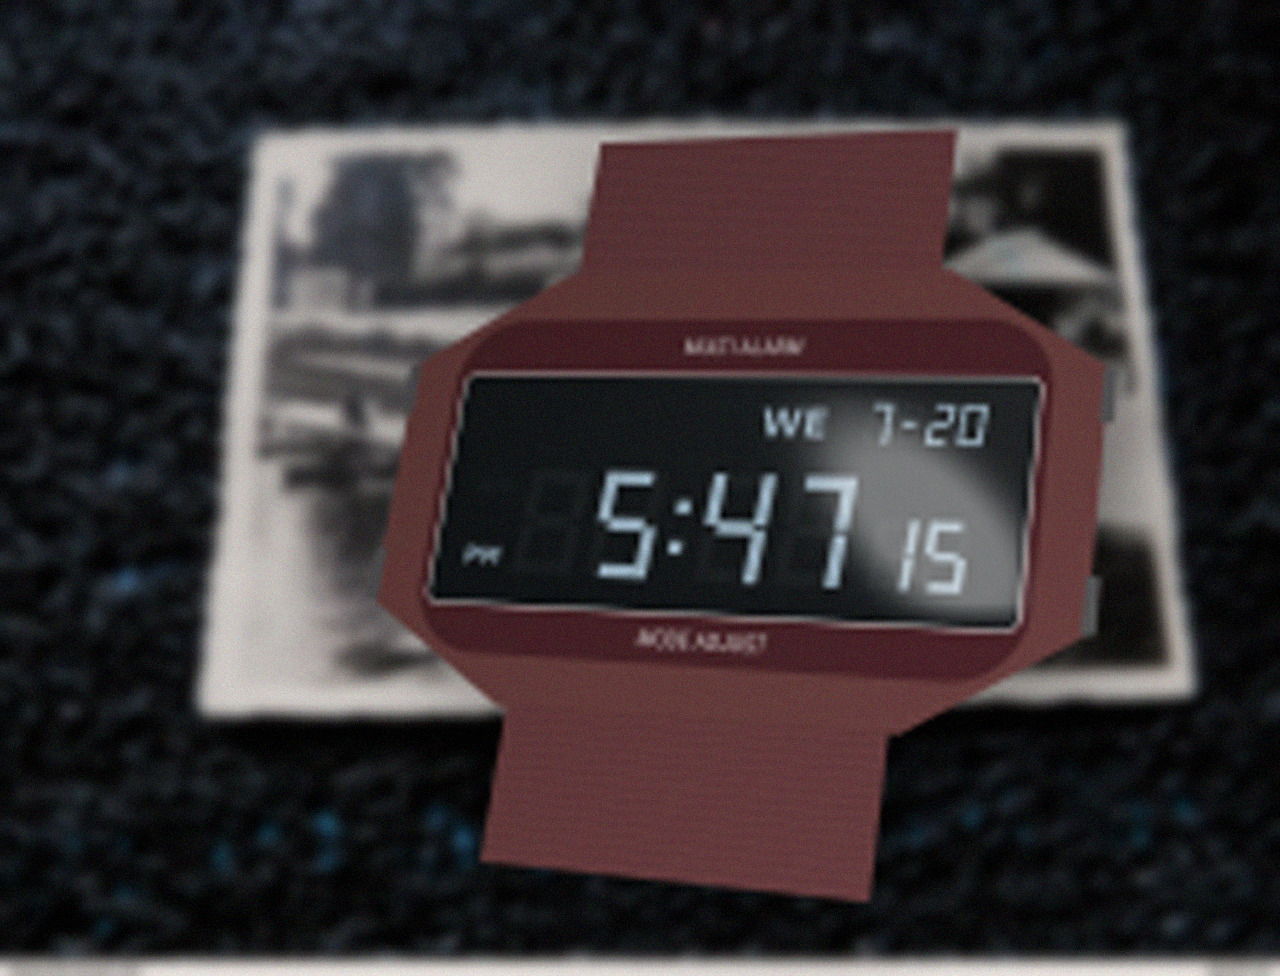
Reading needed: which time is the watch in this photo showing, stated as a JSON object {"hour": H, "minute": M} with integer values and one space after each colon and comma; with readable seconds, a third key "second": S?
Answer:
{"hour": 5, "minute": 47, "second": 15}
